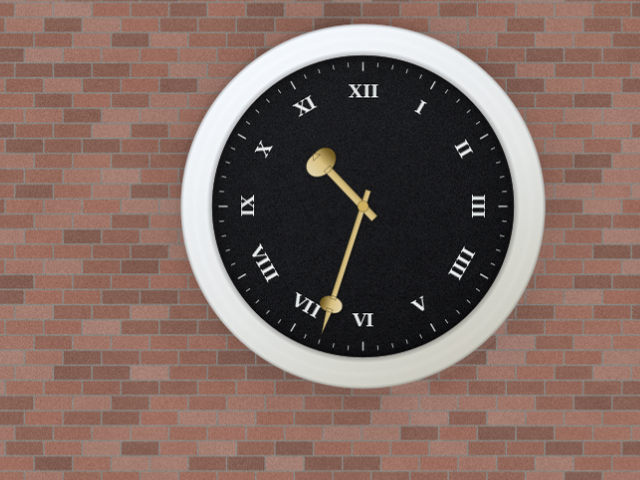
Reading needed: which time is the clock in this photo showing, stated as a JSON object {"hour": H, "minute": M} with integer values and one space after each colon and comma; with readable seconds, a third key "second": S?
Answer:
{"hour": 10, "minute": 33}
